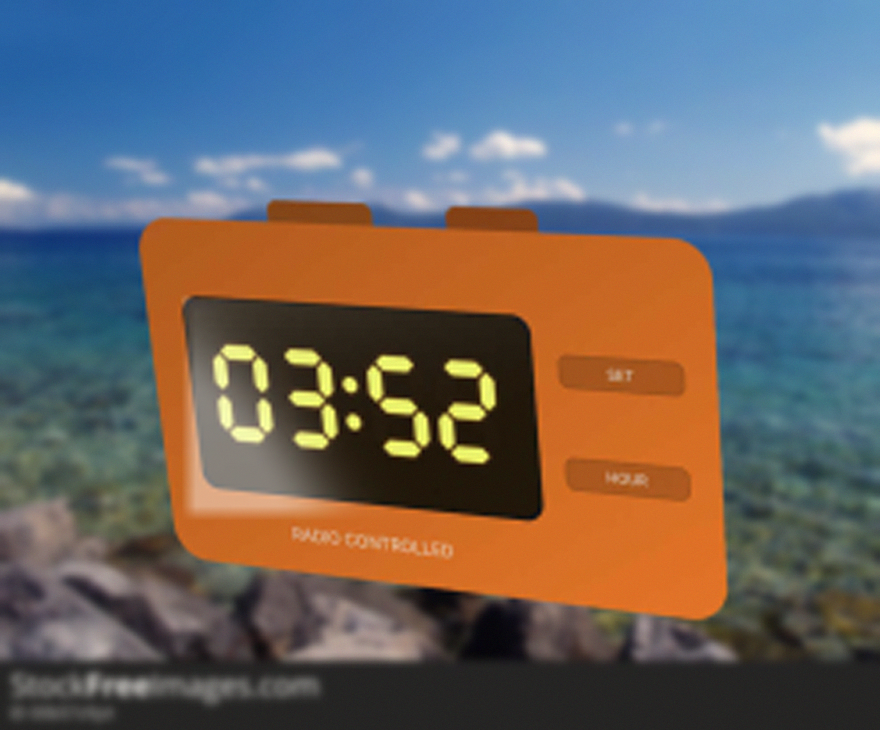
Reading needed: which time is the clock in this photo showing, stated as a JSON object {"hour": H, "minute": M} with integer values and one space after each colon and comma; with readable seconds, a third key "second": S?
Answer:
{"hour": 3, "minute": 52}
